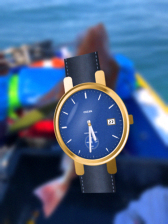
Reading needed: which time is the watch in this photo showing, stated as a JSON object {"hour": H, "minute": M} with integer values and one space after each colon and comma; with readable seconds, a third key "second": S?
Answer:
{"hour": 5, "minute": 31}
